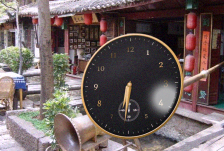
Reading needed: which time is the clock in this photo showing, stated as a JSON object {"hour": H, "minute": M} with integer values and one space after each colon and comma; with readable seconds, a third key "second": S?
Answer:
{"hour": 6, "minute": 31}
